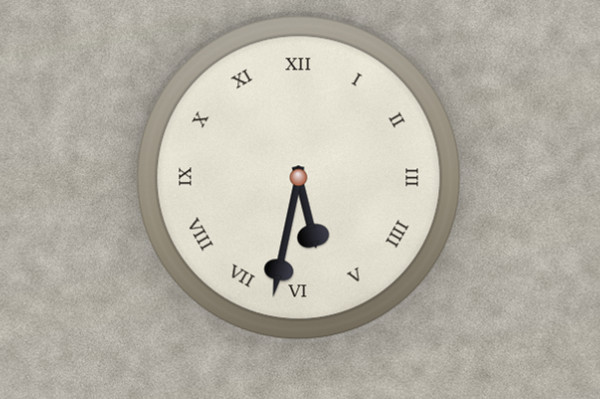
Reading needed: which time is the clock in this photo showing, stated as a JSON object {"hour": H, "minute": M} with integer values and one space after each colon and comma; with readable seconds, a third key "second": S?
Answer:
{"hour": 5, "minute": 32}
